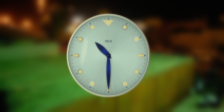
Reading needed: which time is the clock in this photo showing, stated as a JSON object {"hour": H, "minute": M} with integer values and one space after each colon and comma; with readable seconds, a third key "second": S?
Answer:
{"hour": 10, "minute": 30}
